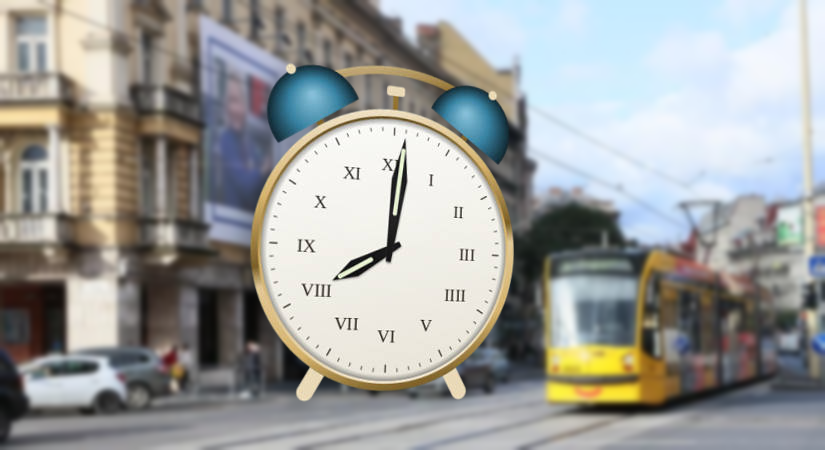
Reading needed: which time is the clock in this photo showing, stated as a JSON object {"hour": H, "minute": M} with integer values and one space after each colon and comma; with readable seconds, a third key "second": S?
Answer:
{"hour": 8, "minute": 1}
